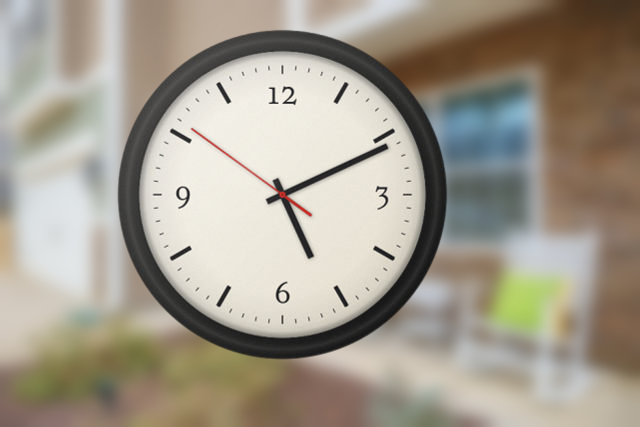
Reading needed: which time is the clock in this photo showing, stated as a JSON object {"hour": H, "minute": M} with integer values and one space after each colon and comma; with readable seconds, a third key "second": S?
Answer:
{"hour": 5, "minute": 10, "second": 51}
